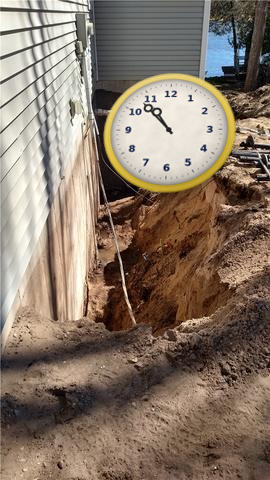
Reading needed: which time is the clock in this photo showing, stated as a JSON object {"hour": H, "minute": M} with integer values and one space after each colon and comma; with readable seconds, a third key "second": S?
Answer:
{"hour": 10, "minute": 53}
